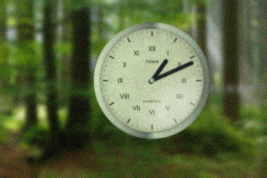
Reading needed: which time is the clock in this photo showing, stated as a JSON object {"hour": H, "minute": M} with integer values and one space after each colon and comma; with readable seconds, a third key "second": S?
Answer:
{"hour": 1, "minute": 11}
